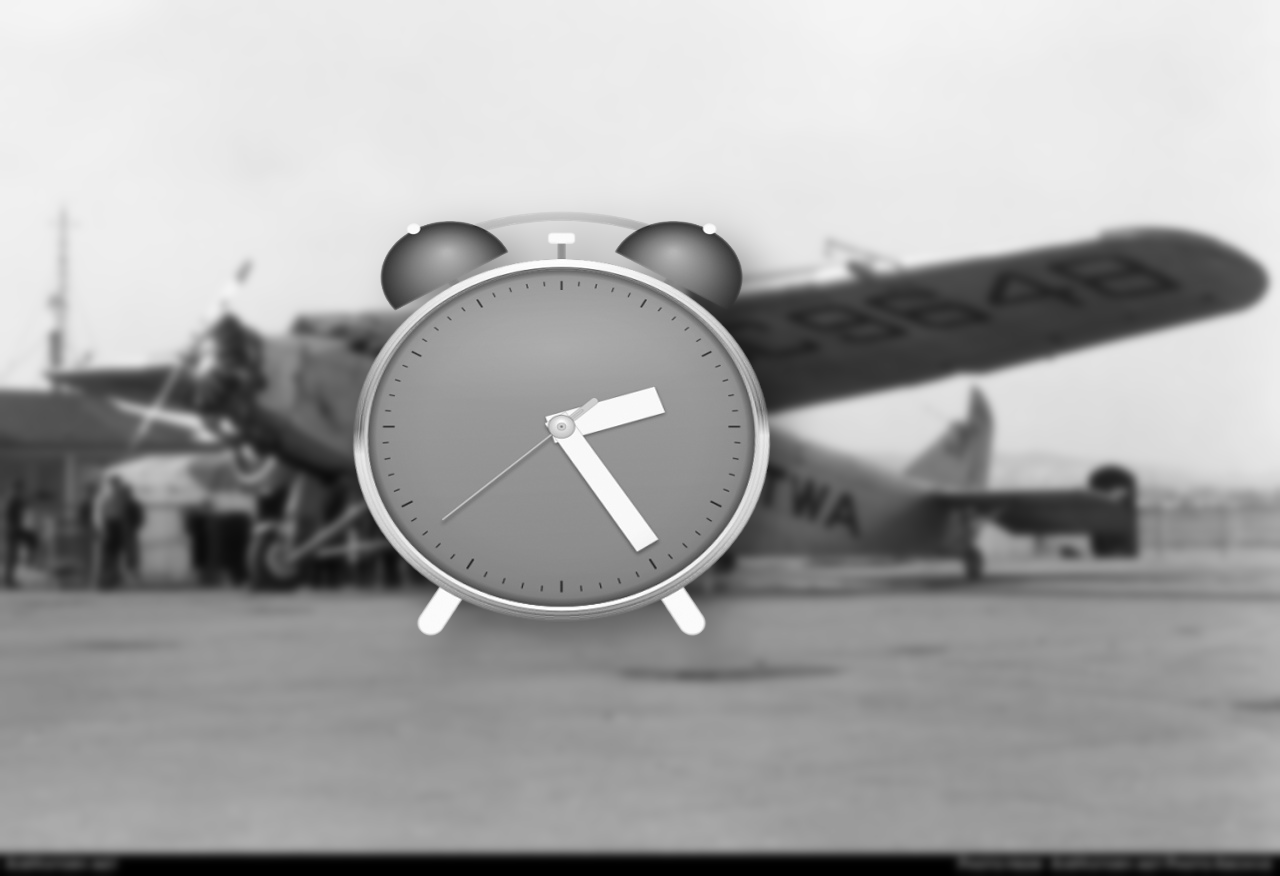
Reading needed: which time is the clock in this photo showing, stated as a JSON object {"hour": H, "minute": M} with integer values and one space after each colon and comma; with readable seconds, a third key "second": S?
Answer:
{"hour": 2, "minute": 24, "second": 38}
